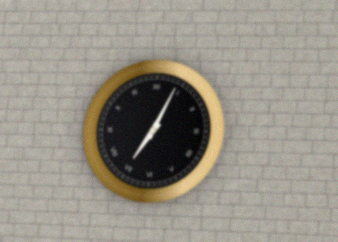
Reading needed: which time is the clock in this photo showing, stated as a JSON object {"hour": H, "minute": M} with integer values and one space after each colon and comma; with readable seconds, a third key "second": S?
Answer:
{"hour": 7, "minute": 4}
